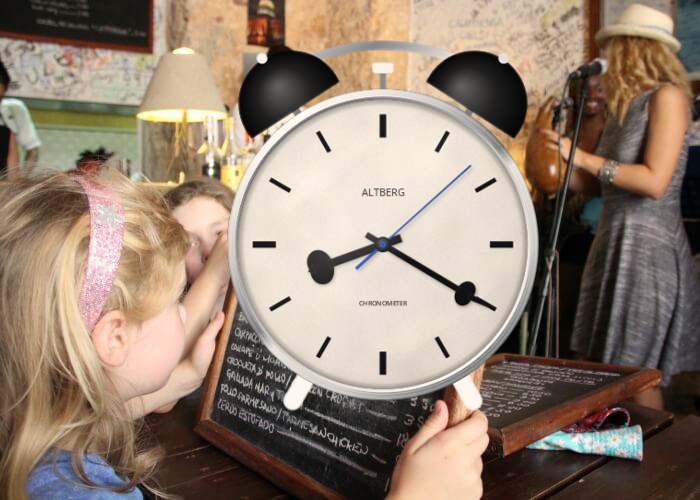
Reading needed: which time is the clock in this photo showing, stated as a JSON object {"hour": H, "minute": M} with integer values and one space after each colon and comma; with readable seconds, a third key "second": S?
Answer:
{"hour": 8, "minute": 20, "second": 8}
